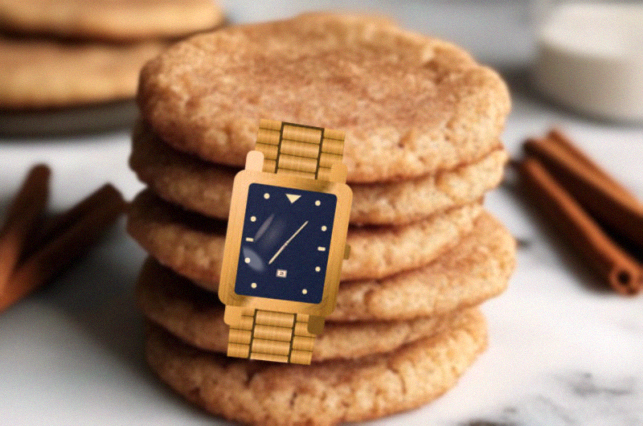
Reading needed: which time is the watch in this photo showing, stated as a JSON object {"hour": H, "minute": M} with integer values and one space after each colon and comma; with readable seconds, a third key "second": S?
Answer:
{"hour": 7, "minute": 6}
